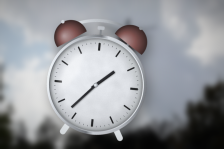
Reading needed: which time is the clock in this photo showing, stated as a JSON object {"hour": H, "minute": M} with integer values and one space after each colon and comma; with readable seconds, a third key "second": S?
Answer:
{"hour": 1, "minute": 37}
